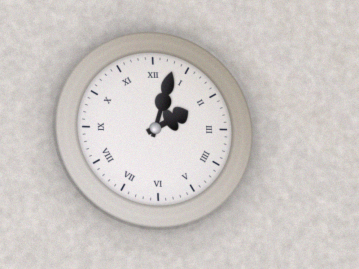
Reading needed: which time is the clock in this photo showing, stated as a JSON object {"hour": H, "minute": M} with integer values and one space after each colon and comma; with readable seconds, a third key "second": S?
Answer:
{"hour": 2, "minute": 3}
